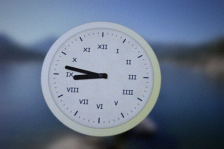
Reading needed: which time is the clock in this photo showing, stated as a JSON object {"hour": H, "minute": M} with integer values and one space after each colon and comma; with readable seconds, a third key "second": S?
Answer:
{"hour": 8, "minute": 47}
